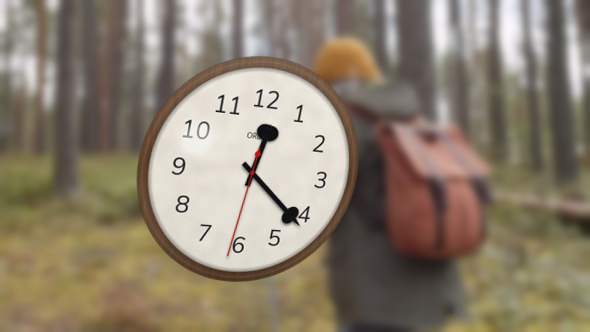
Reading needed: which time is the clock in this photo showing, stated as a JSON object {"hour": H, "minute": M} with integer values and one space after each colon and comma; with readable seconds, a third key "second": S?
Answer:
{"hour": 12, "minute": 21, "second": 31}
